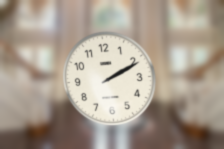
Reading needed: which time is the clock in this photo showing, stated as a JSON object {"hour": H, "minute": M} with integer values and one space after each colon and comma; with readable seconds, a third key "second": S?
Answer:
{"hour": 2, "minute": 11}
